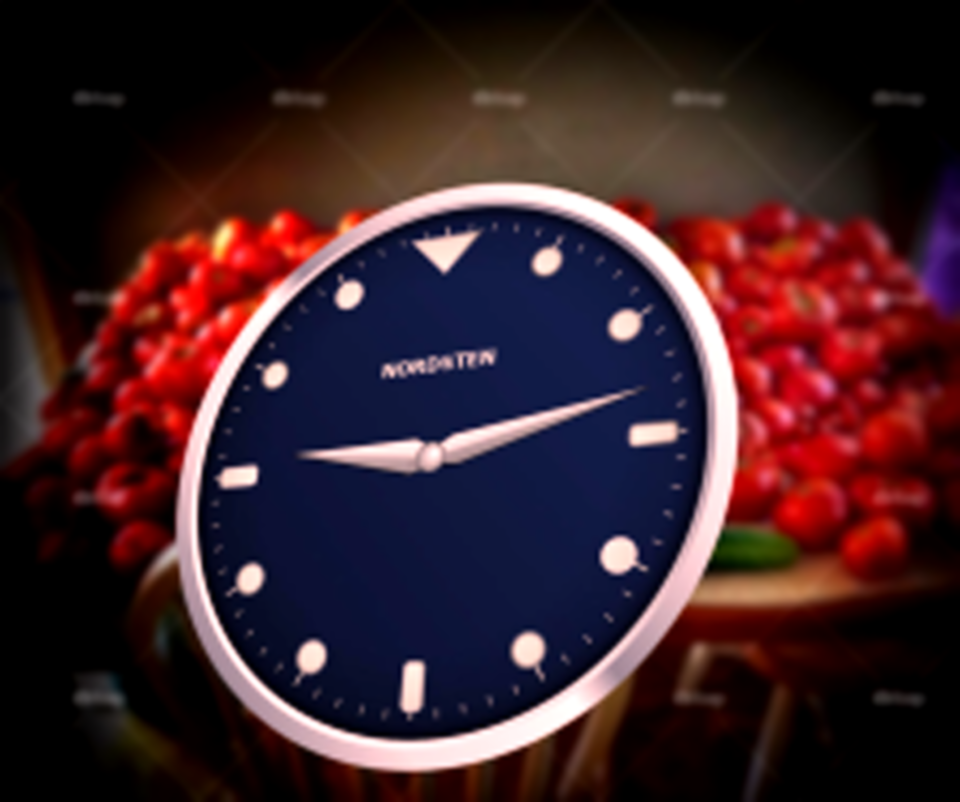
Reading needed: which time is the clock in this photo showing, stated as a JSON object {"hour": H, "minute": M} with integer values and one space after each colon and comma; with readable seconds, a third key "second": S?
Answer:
{"hour": 9, "minute": 13}
